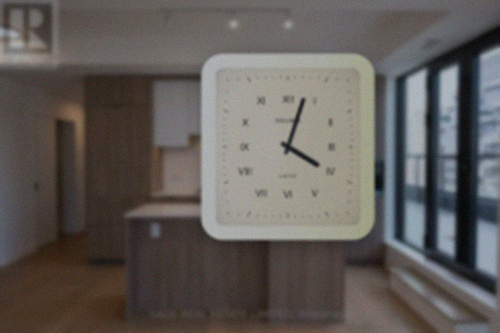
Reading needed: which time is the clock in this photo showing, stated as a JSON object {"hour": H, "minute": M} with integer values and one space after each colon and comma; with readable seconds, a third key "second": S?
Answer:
{"hour": 4, "minute": 3}
